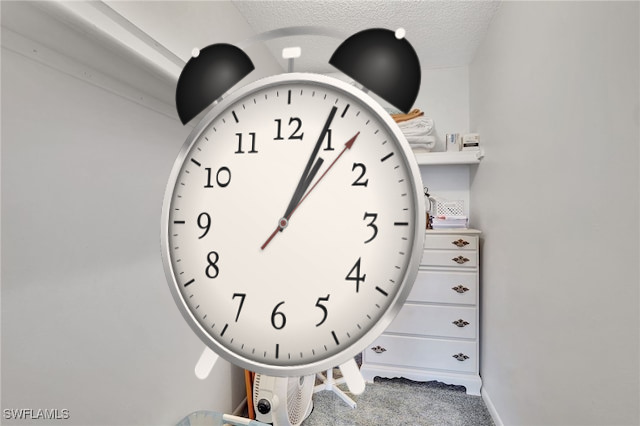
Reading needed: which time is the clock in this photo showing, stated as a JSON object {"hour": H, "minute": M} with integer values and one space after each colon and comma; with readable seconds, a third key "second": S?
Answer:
{"hour": 1, "minute": 4, "second": 7}
